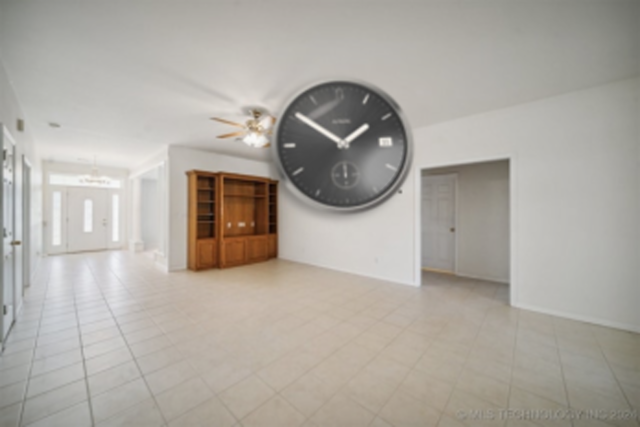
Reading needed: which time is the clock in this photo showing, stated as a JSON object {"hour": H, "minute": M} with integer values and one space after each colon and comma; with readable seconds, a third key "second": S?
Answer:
{"hour": 1, "minute": 51}
